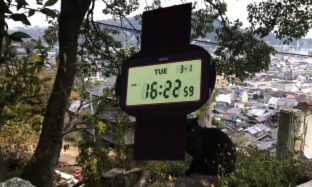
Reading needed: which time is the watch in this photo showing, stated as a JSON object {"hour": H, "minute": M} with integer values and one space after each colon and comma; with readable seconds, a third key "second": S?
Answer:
{"hour": 16, "minute": 22, "second": 59}
